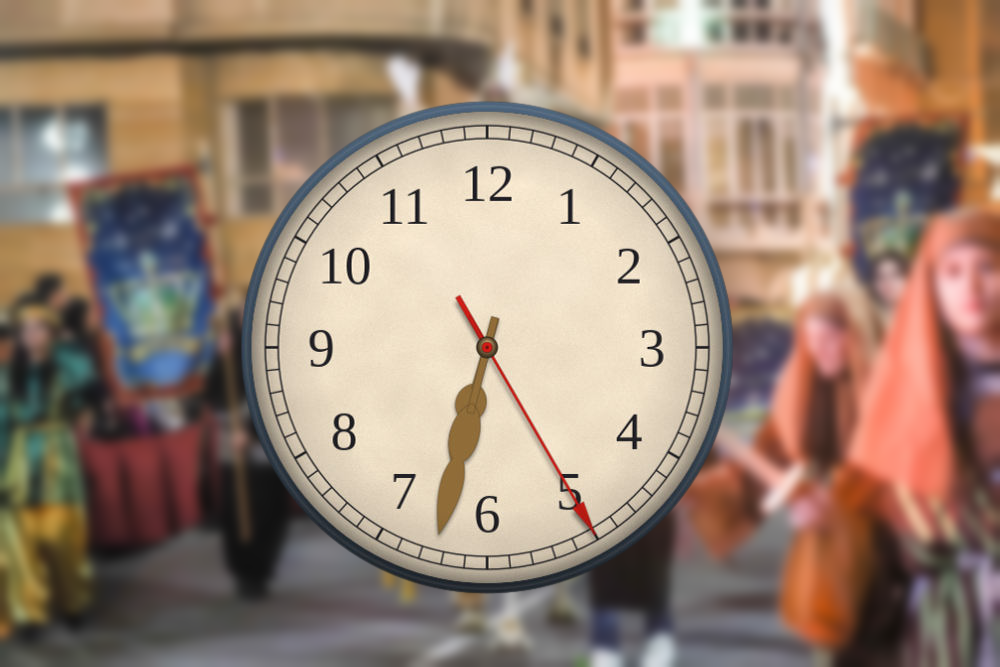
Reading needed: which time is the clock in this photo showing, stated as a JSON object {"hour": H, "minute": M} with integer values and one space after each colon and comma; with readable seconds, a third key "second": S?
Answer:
{"hour": 6, "minute": 32, "second": 25}
